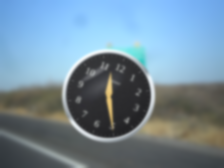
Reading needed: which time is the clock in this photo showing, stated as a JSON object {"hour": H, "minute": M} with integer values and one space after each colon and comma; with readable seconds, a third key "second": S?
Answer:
{"hour": 11, "minute": 25}
